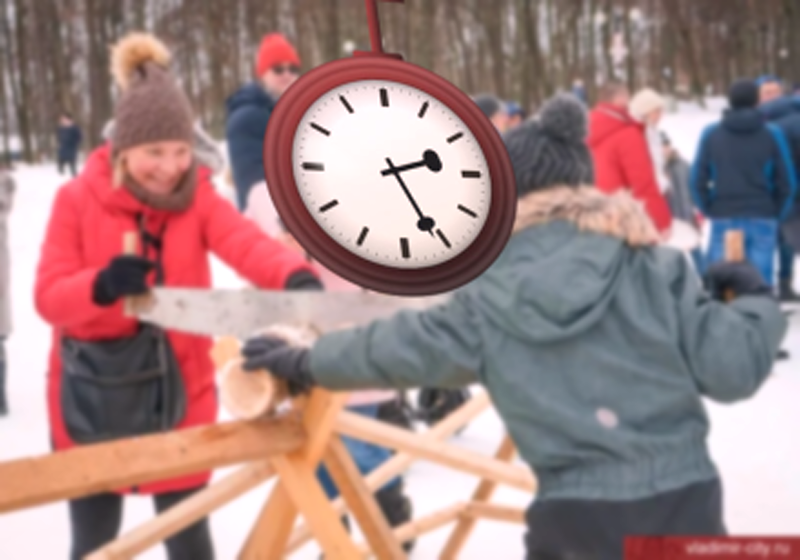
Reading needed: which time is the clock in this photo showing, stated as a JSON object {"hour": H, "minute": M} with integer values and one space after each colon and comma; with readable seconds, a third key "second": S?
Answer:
{"hour": 2, "minute": 26}
